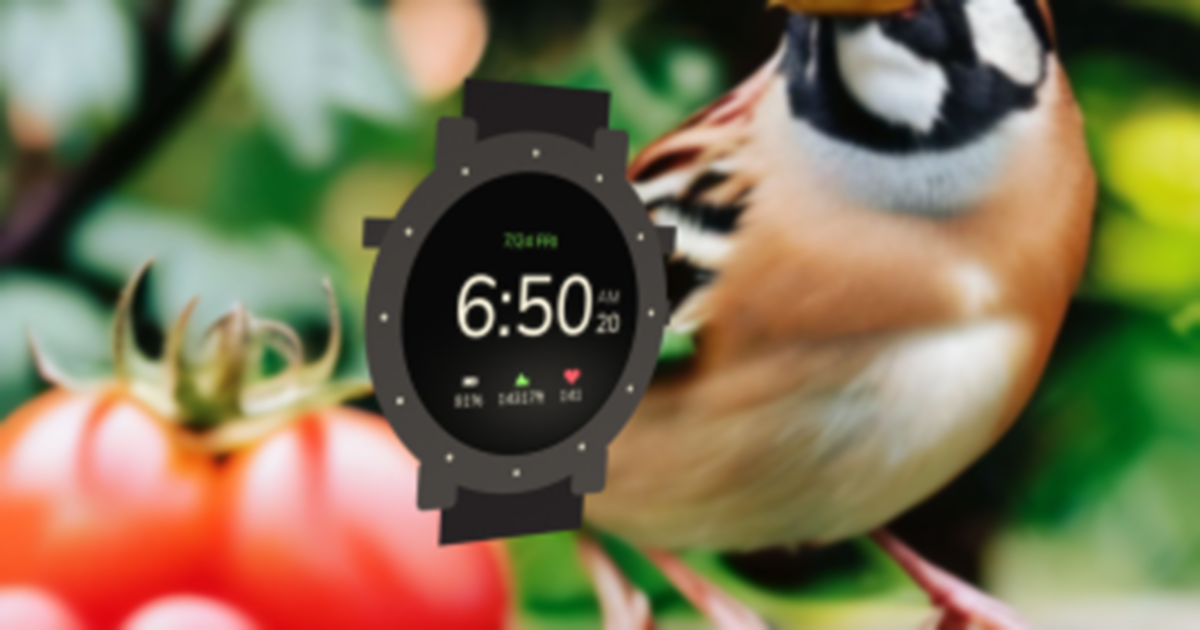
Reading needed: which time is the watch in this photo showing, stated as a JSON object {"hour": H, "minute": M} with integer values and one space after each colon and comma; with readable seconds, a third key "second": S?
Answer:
{"hour": 6, "minute": 50}
